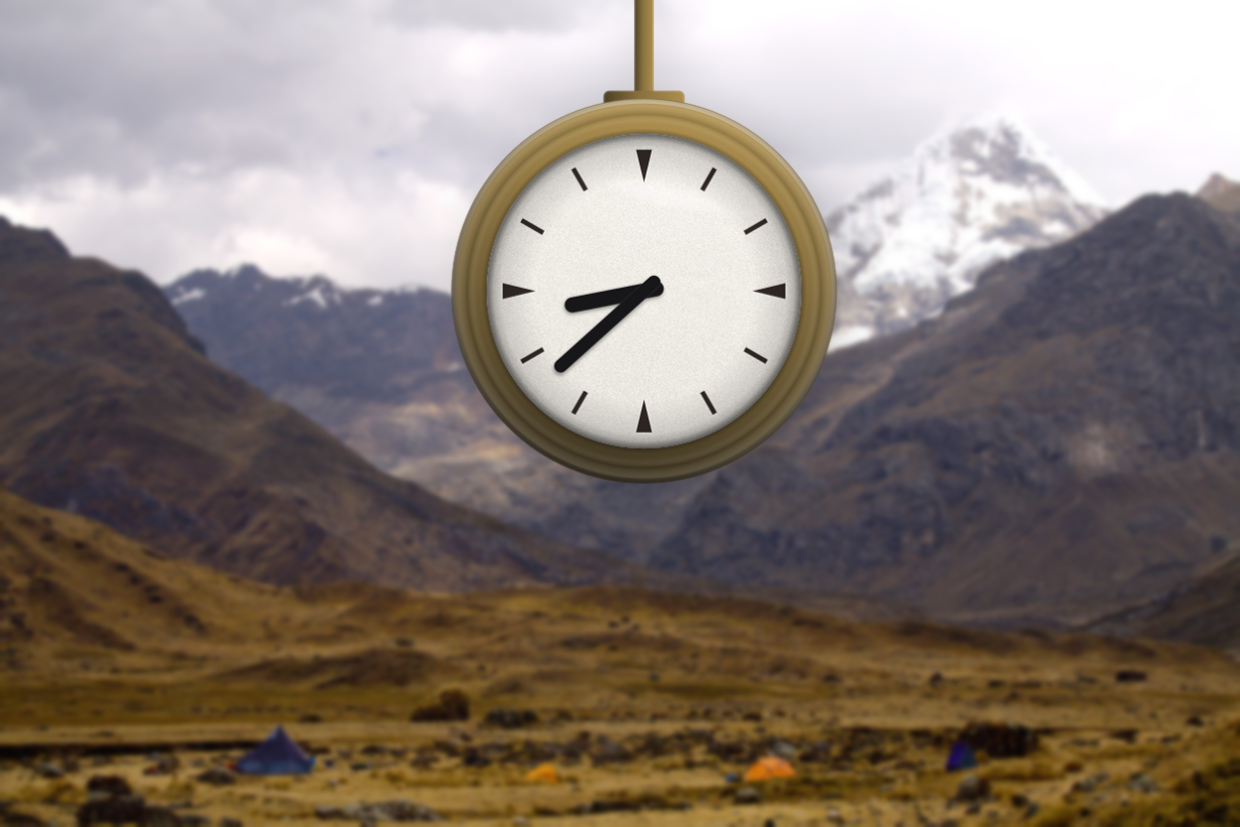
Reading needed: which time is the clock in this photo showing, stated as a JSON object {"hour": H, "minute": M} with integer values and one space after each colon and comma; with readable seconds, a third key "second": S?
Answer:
{"hour": 8, "minute": 38}
